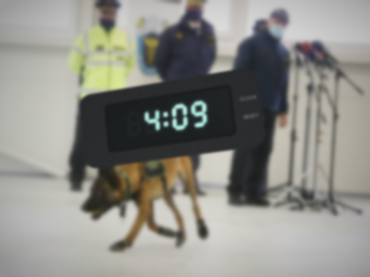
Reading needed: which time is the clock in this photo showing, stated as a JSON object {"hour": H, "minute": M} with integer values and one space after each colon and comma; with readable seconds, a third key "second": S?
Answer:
{"hour": 4, "minute": 9}
